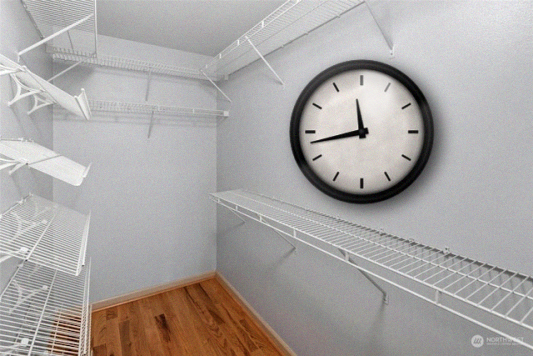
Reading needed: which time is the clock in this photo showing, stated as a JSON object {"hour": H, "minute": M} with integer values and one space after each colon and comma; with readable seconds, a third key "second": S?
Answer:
{"hour": 11, "minute": 43}
